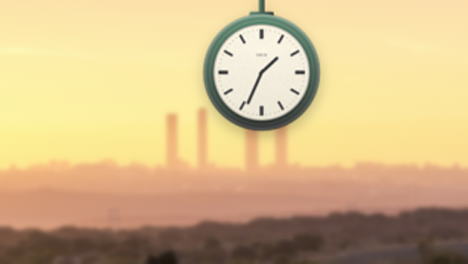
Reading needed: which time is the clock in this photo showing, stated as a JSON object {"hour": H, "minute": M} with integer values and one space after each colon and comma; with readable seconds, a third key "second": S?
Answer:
{"hour": 1, "minute": 34}
